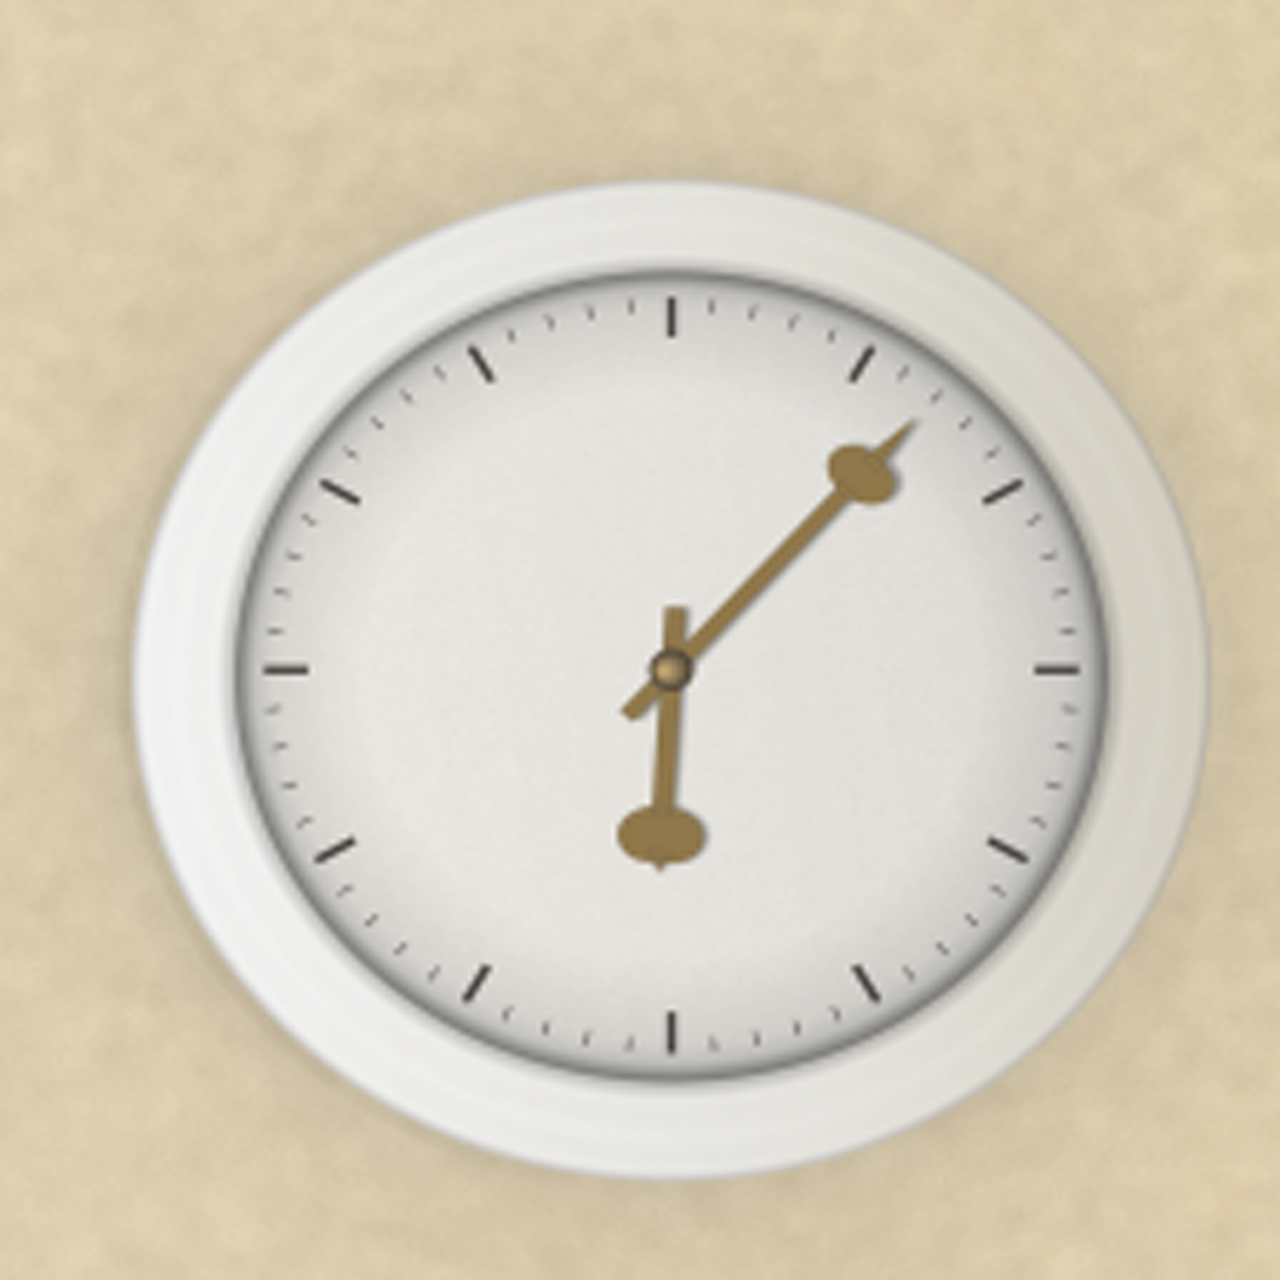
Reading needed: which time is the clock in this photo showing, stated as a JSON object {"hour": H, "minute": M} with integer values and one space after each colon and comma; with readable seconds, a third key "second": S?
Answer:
{"hour": 6, "minute": 7}
